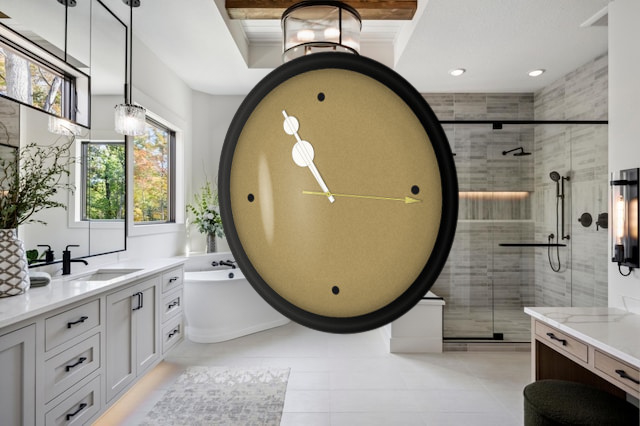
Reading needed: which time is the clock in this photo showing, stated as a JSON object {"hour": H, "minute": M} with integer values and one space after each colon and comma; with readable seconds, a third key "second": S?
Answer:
{"hour": 10, "minute": 55, "second": 16}
